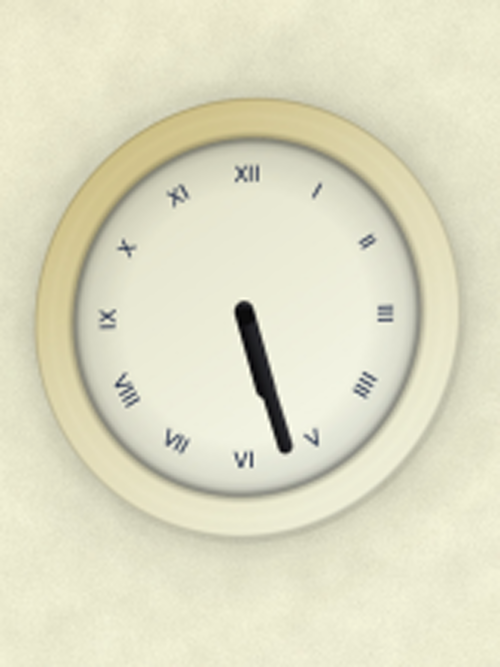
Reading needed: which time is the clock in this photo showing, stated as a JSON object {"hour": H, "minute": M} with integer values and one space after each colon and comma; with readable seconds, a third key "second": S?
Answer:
{"hour": 5, "minute": 27}
